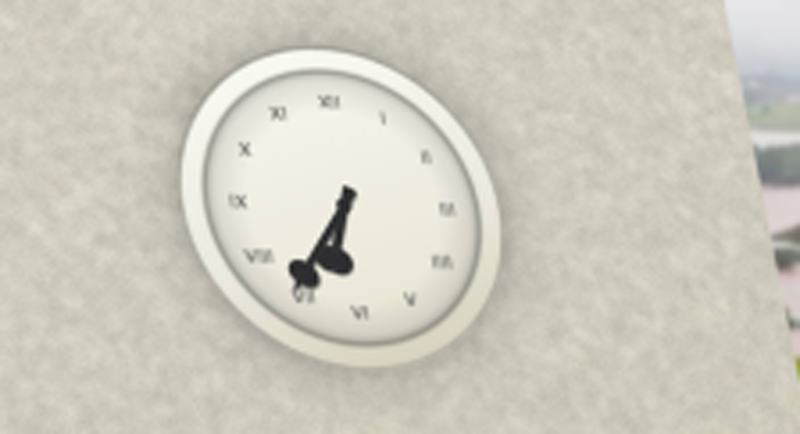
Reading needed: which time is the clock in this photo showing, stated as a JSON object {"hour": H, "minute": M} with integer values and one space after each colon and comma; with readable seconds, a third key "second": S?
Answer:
{"hour": 6, "minute": 36}
